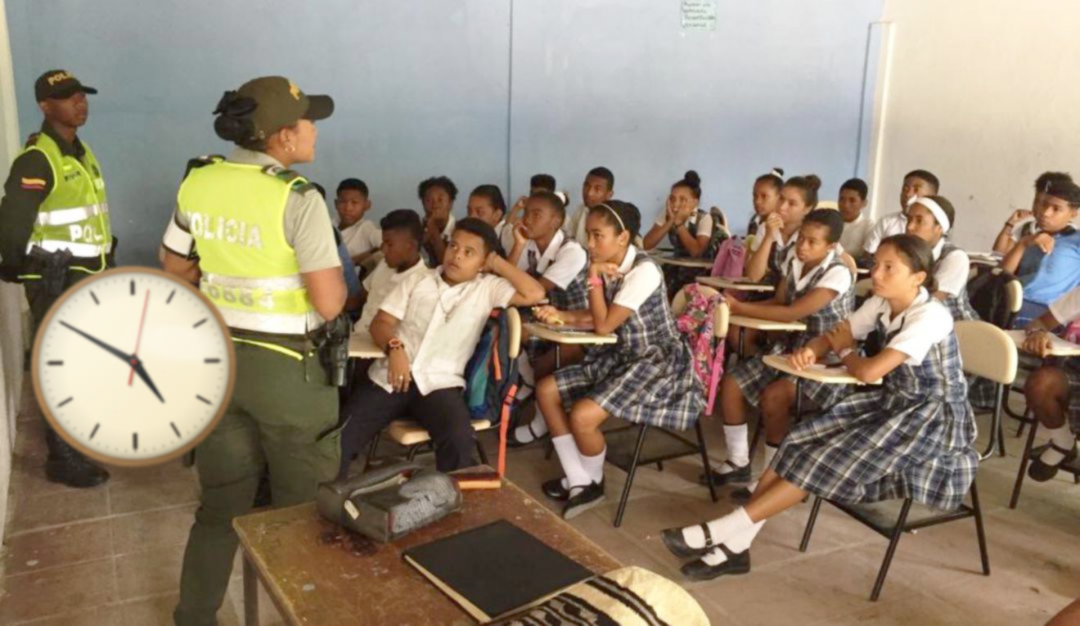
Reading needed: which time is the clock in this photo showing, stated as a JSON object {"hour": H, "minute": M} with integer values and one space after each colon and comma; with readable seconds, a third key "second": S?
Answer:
{"hour": 4, "minute": 50, "second": 2}
